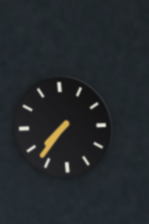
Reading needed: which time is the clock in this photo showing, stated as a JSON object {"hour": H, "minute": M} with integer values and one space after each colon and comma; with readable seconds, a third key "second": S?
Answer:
{"hour": 7, "minute": 37}
